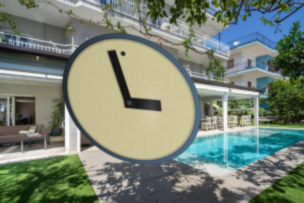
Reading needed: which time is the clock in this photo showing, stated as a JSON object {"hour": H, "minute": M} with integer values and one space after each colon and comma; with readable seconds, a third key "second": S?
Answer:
{"hour": 2, "minute": 58}
